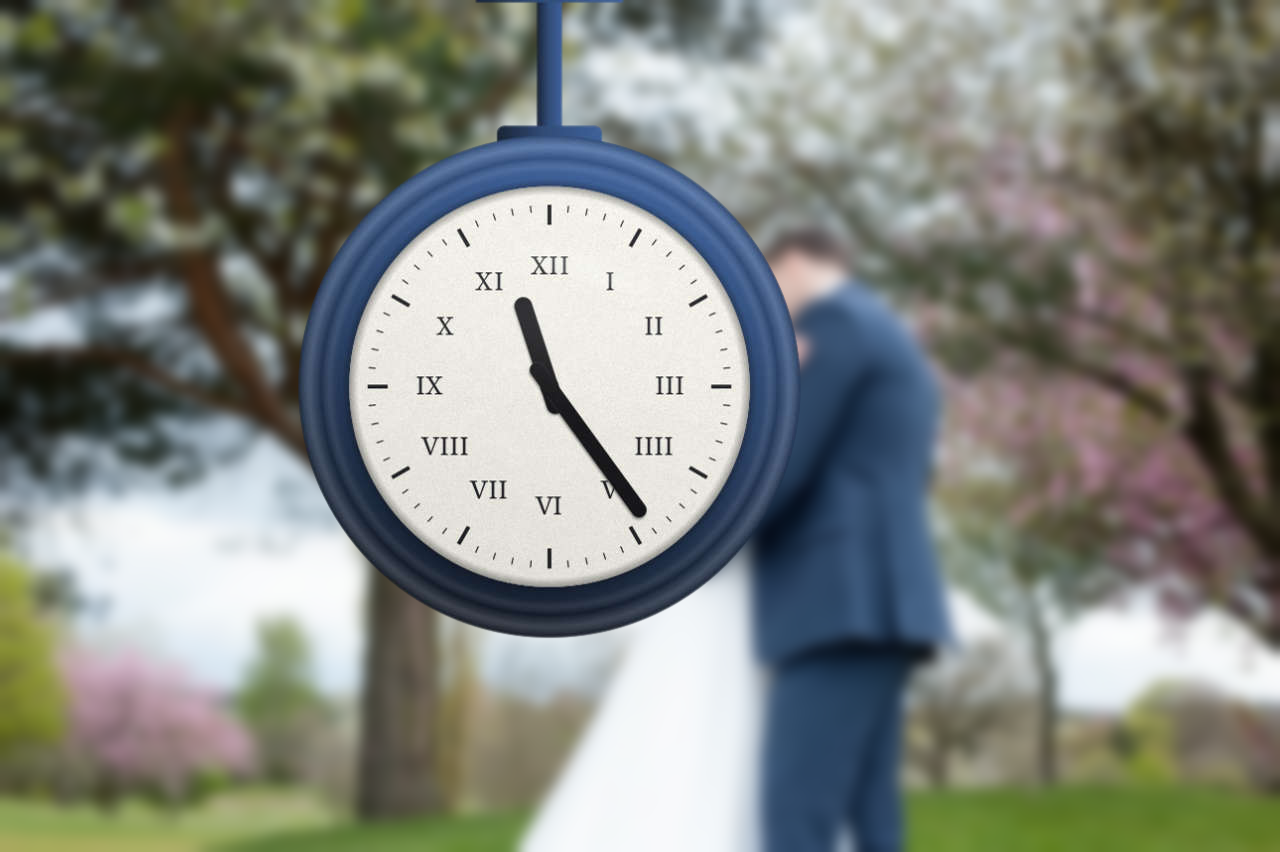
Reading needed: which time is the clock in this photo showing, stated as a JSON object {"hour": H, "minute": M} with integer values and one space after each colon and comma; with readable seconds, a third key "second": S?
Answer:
{"hour": 11, "minute": 24}
